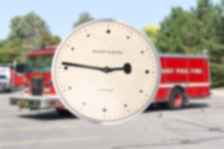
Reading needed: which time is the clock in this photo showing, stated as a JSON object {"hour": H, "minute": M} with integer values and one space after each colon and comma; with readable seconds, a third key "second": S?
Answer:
{"hour": 2, "minute": 46}
